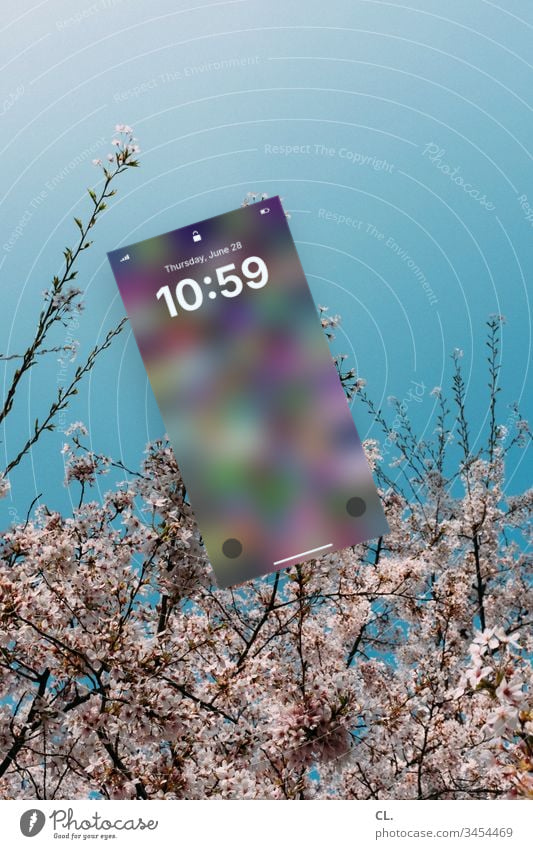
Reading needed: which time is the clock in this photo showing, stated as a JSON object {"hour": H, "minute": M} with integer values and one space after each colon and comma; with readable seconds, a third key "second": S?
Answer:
{"hour": 10, "minute": 59}
